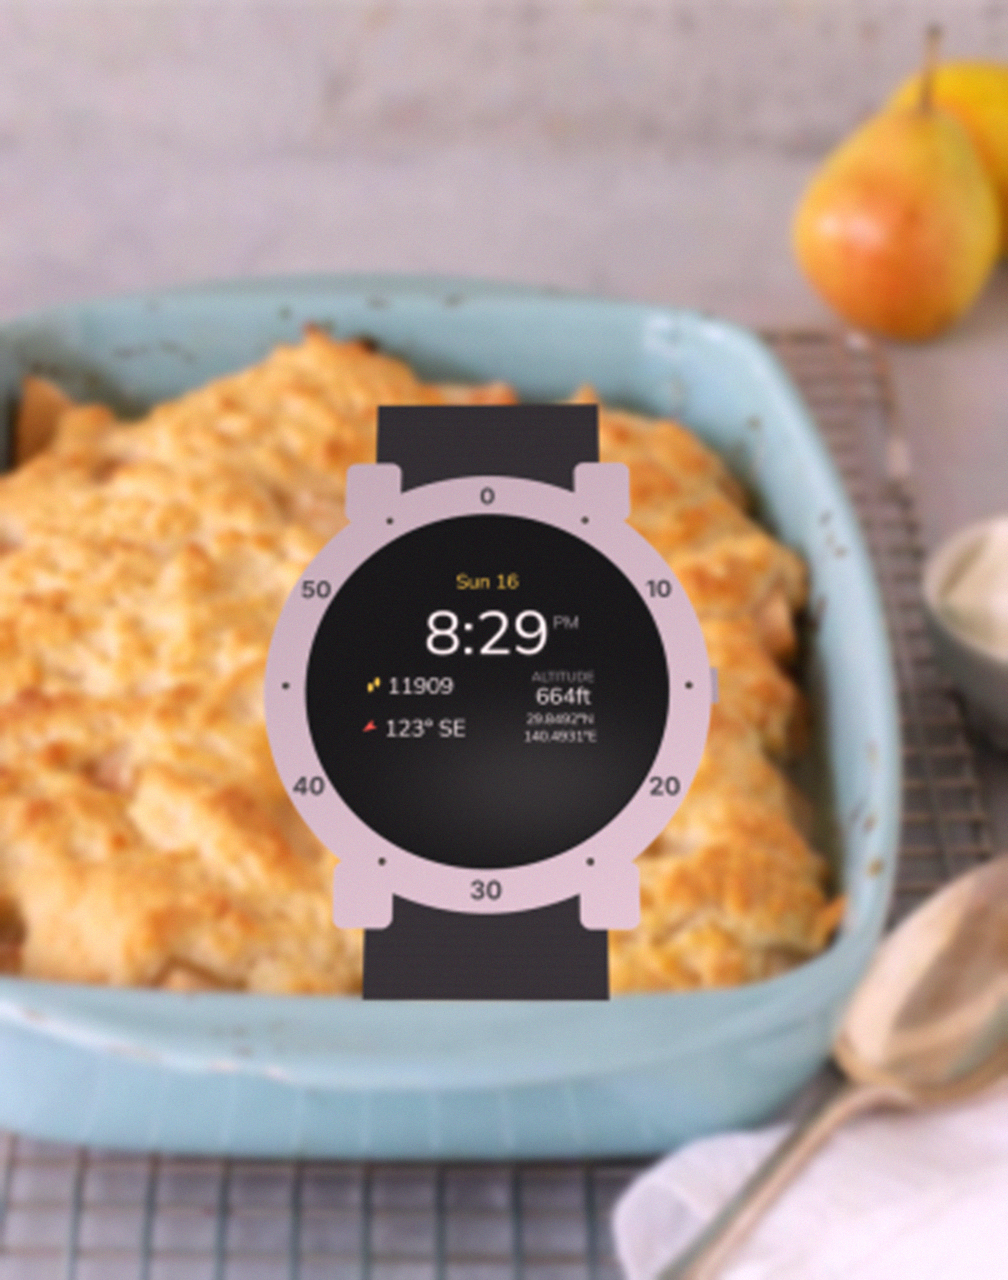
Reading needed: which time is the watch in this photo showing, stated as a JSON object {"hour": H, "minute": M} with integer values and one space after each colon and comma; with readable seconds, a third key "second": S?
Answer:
{"hour": 8, "minute": 29}
